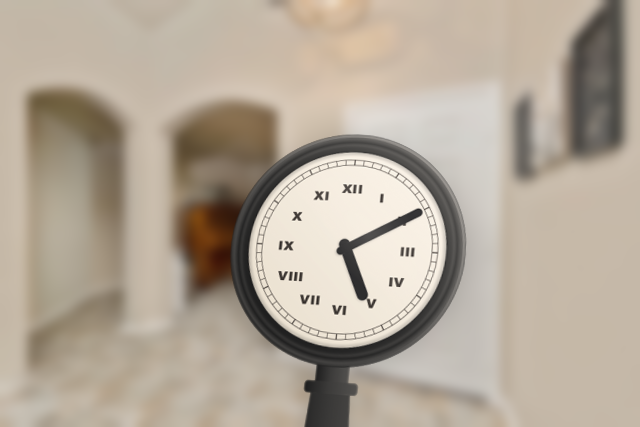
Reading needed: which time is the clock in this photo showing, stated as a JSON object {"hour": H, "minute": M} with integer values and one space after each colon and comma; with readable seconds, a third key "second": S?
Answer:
{"hour": 5, "minute": 10}
